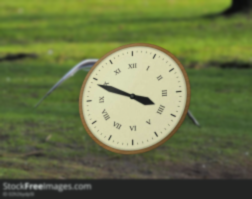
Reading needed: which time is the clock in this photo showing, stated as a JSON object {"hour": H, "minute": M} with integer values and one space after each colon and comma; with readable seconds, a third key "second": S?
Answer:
{"hour": 3, "minute": 49}
